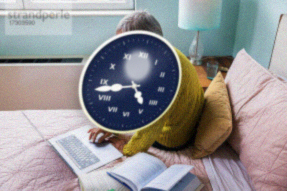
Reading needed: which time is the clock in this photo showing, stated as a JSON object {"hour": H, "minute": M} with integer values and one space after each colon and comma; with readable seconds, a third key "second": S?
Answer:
{"hour": 4, "minute": 43}
